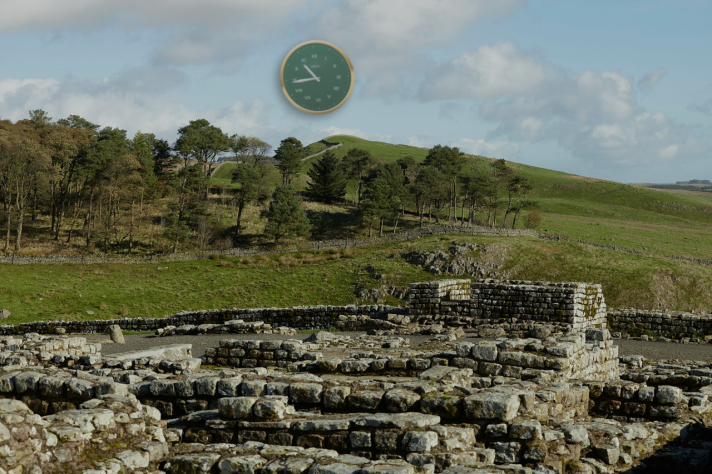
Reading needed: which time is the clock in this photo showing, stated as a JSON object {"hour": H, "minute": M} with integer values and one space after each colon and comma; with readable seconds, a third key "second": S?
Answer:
{"hour": 10, "minute": 44}
